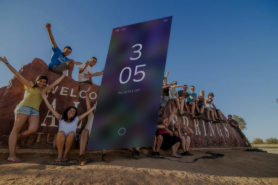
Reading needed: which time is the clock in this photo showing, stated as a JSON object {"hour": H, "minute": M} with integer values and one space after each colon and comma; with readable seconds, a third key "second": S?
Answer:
{"hour": 3, "minute": 5}
